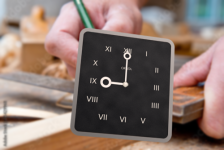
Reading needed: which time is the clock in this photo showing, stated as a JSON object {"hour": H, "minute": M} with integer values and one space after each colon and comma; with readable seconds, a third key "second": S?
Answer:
{"hour": 9, "minute": 0}
